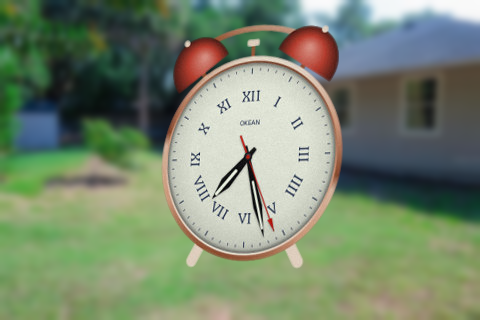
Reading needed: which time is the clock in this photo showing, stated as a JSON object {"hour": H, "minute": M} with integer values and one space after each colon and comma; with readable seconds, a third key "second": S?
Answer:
{"hour": 7, "minute": 27, "second": 26}
